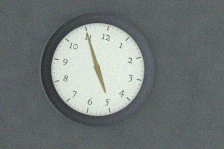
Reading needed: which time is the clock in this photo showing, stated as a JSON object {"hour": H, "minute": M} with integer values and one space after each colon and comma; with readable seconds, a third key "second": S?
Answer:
{"hour": 4, "minute": 55}
